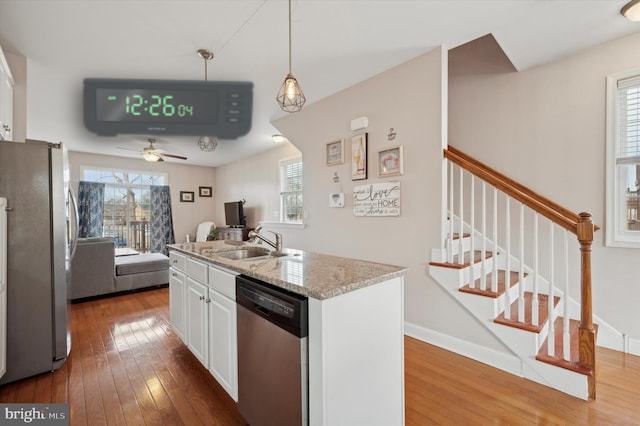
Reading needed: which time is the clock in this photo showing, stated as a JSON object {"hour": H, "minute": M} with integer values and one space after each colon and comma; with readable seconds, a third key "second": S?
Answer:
{"hour": 12, "minute": 26, "second": 4}
